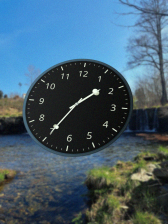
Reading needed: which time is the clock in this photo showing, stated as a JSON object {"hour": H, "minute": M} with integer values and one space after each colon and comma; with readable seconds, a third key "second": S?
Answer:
{"hour": 1, "minute": 35}
